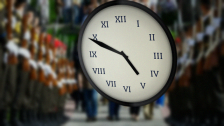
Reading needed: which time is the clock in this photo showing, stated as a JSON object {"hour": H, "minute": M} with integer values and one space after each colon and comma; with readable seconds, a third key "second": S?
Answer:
{"hour": 4, "minute": 49}
